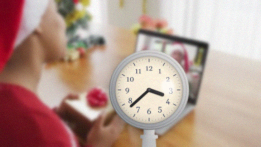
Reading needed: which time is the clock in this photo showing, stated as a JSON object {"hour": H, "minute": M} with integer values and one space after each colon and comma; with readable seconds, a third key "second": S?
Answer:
{"hour": 3, "minute": 38}
